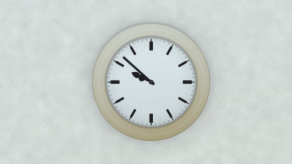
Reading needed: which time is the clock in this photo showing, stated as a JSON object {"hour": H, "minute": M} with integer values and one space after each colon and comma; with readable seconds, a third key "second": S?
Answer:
{"hour": 9, "minute": 52}
